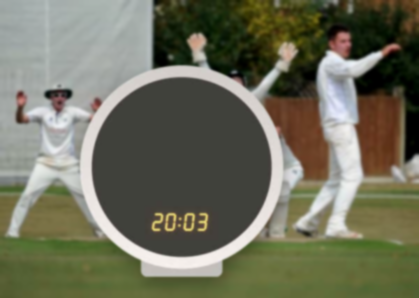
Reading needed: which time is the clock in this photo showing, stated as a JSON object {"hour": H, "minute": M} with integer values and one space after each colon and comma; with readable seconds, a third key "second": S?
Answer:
{"hour": 20, "minute": 3}
